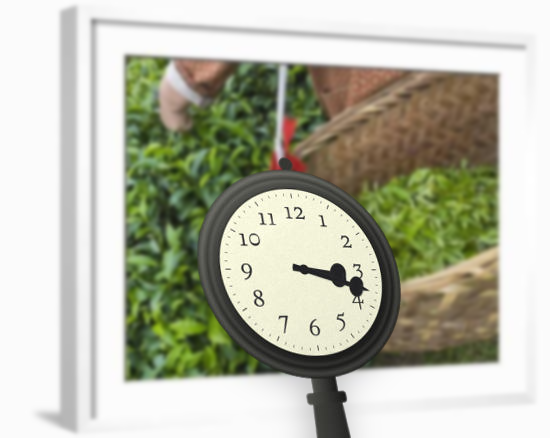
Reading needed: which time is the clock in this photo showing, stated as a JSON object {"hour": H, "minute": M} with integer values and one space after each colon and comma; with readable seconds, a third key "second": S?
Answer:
{"hour": 3, "minute": 18}
